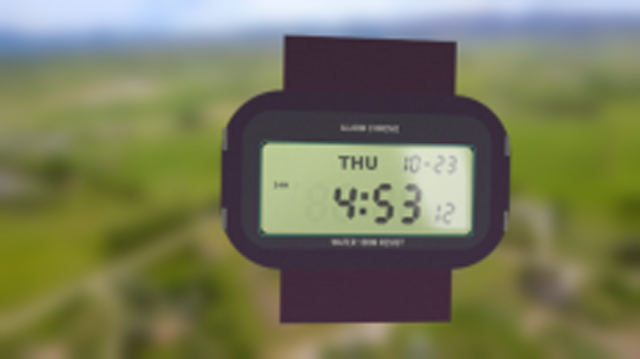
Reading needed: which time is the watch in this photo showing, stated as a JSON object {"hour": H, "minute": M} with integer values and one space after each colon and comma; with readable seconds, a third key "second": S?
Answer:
{"hour": 4, "minute": 53, "second": 12}
